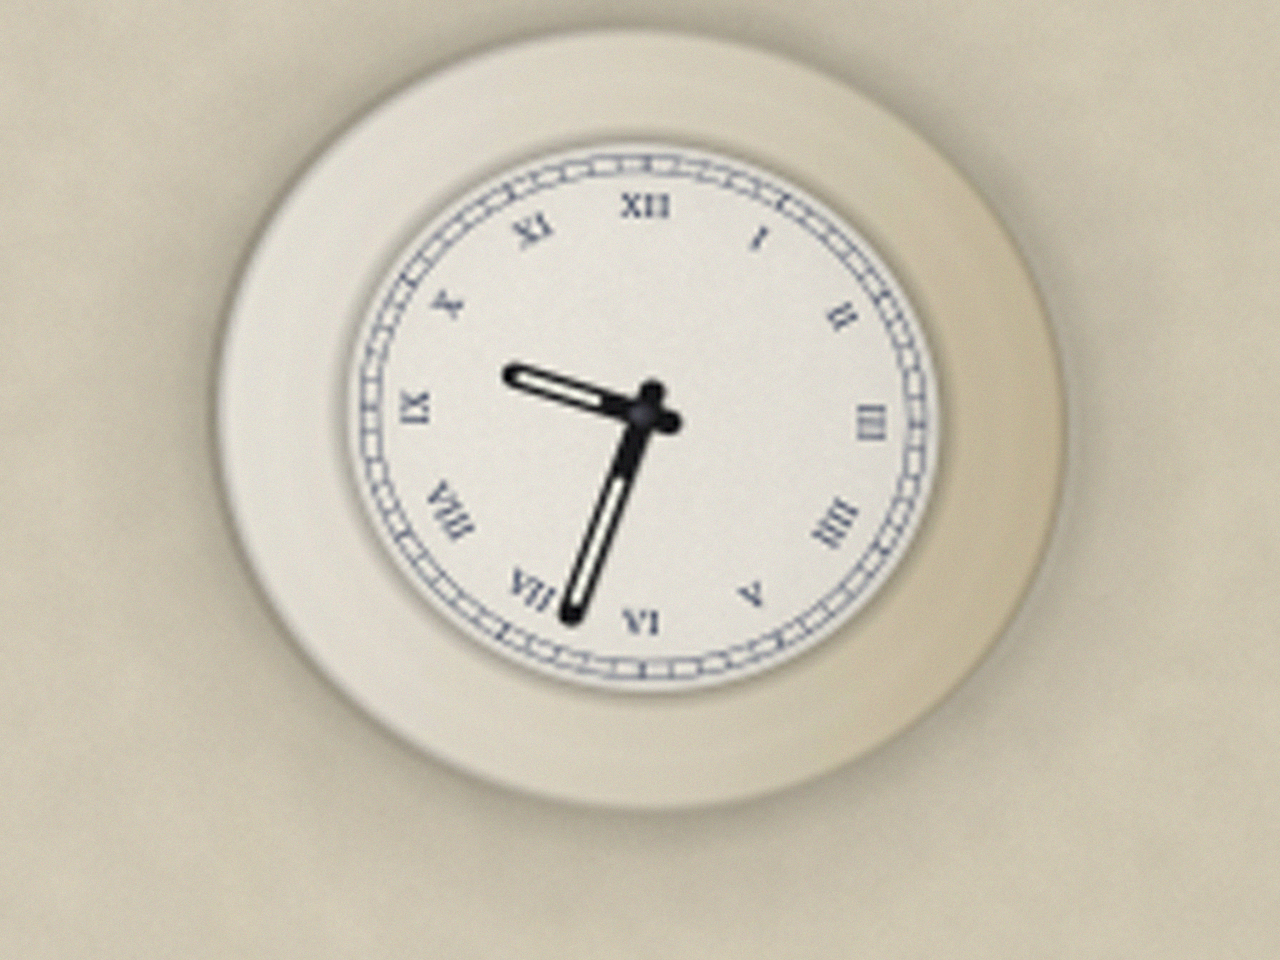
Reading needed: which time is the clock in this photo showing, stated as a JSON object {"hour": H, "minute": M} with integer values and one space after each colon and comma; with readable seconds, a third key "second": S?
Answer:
{"hour": 9, "minute": 33}
